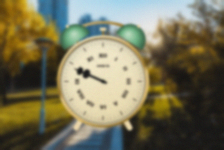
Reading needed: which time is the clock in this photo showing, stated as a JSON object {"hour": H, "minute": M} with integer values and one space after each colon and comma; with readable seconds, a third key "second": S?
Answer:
{"hour": 9, "minute": 49}
